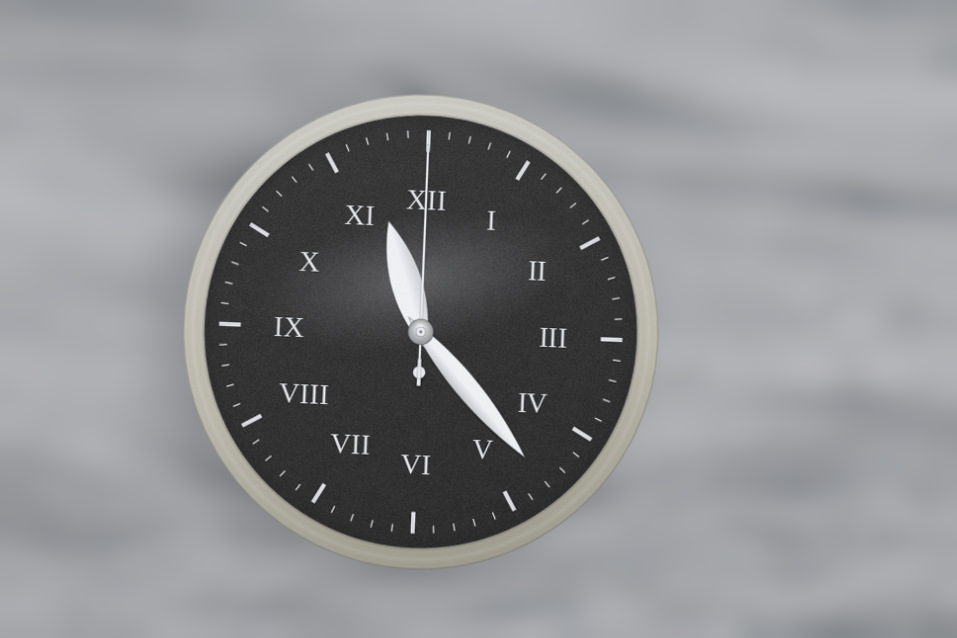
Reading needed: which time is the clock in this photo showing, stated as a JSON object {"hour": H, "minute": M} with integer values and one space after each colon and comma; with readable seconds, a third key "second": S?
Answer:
{"hour": 11, "minute": 23, "second": 0}
